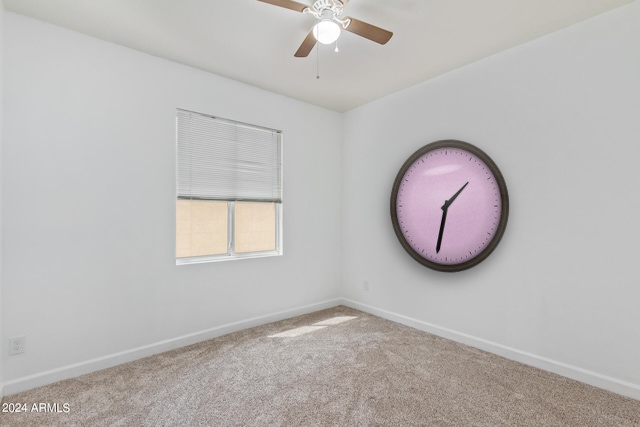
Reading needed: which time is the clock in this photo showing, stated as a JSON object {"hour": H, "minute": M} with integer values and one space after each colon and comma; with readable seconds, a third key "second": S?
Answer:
{"hour": 1, "minute": 32}
